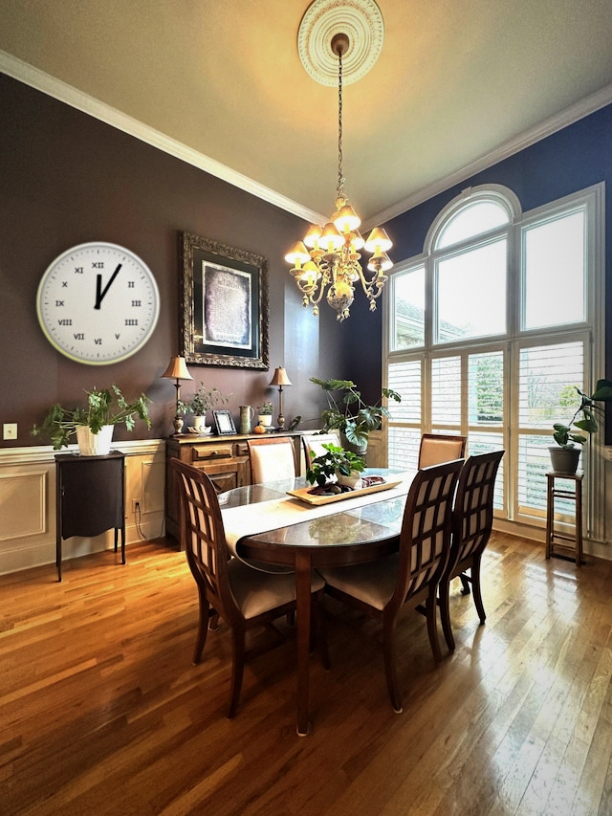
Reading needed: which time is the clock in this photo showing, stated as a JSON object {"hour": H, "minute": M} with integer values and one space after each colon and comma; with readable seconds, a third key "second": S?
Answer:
{"hour": 12, "minute": 5}
